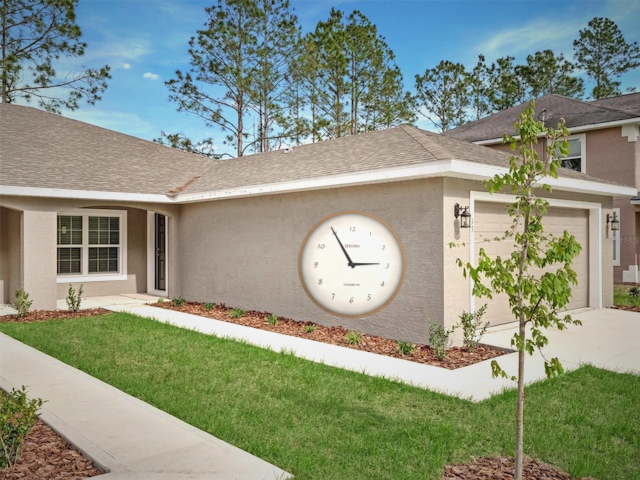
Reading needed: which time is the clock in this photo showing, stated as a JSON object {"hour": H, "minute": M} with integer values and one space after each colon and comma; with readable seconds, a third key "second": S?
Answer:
{"hour": 2, "minute": 55}
